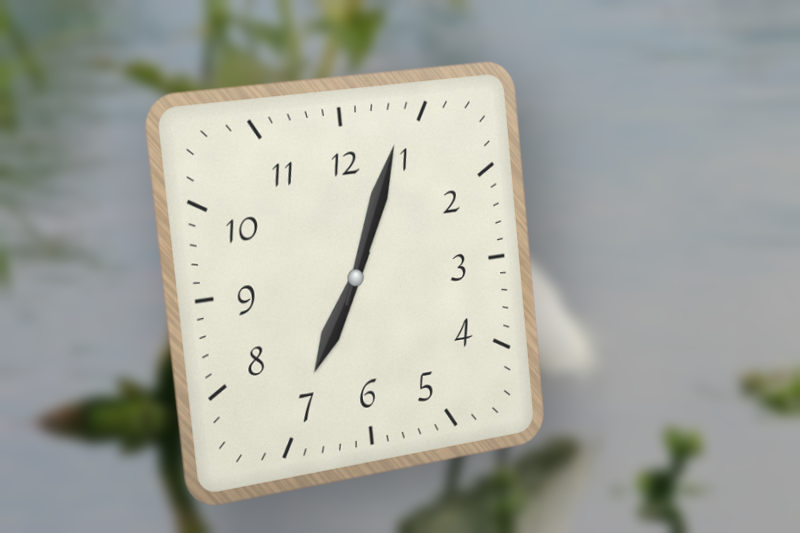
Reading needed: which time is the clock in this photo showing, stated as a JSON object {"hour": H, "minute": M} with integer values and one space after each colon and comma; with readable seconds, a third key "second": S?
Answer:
{"hour": 7, "minute": 4}
